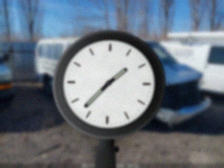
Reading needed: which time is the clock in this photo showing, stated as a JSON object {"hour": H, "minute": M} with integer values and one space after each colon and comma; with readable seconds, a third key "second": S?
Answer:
{"hour": 1, "minute": 37}
